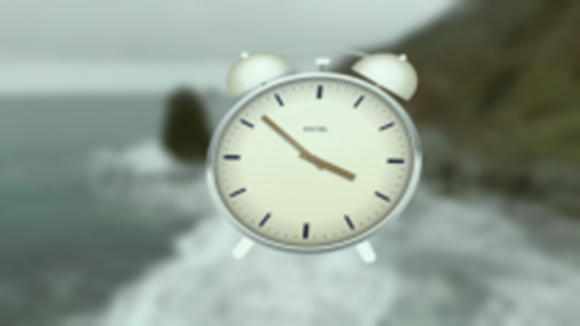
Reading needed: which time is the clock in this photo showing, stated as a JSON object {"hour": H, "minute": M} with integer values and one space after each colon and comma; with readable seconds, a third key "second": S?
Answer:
{"hour": 3, "minute": 52}
